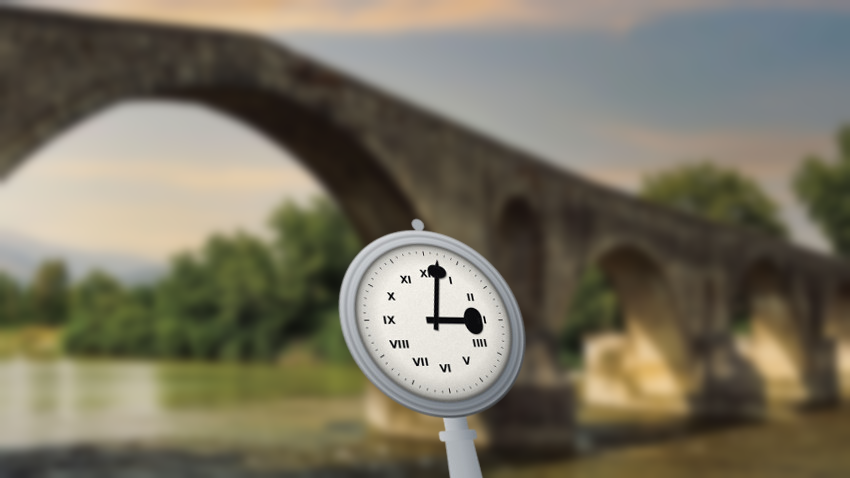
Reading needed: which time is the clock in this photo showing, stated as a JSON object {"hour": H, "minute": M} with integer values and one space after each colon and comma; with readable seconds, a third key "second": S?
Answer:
{"hour": 3, "minute": 2}
